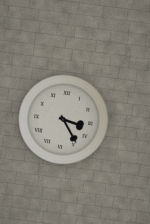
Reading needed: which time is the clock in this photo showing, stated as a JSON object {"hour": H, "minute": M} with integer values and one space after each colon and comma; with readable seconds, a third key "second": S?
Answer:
{"hour": 3, "minute": 24}
